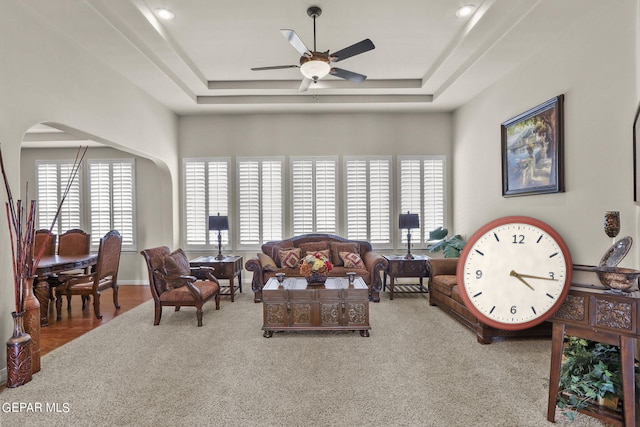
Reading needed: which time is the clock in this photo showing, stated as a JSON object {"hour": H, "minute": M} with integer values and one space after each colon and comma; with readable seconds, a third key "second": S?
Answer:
{"hour": 4, "minute": 16}
